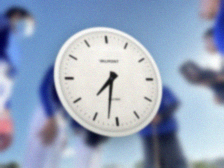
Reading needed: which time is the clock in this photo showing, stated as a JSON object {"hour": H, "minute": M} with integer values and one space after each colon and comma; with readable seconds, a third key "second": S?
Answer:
{"hour": 7, "minute": 32}
